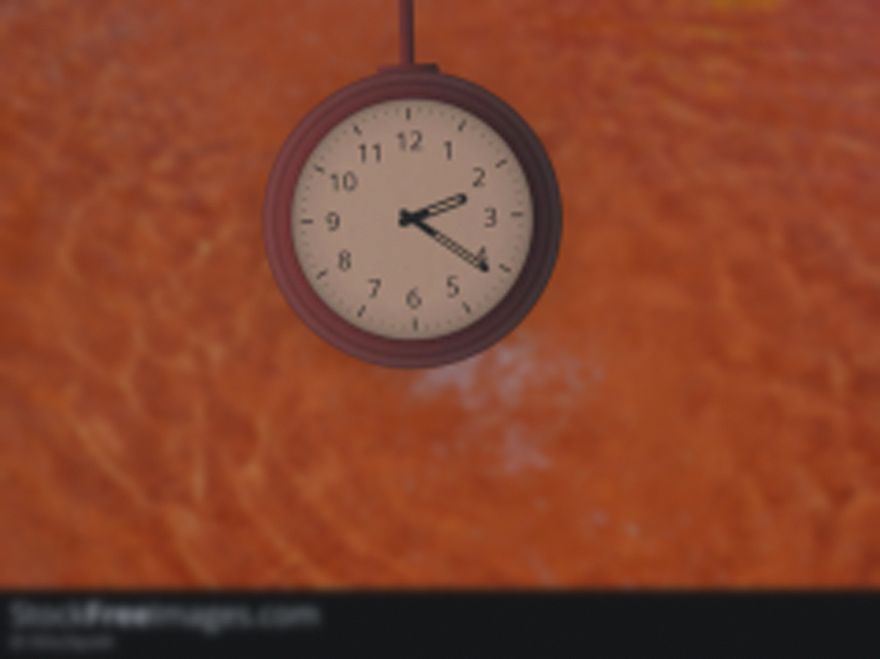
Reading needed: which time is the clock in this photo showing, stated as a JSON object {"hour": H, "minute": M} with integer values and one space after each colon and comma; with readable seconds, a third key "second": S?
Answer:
{"hour": 2, "minute": 21}
